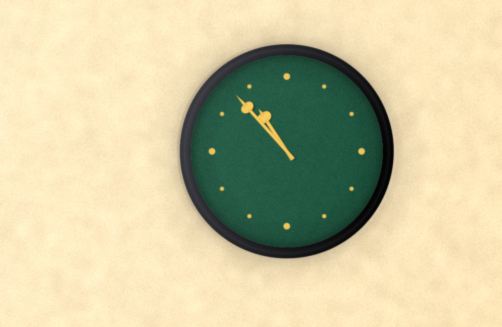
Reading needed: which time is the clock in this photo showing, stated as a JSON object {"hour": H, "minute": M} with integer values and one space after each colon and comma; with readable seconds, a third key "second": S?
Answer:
{"hour": 10, "minute": 53}
